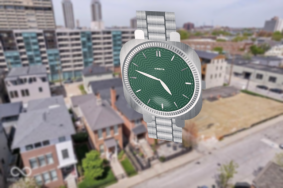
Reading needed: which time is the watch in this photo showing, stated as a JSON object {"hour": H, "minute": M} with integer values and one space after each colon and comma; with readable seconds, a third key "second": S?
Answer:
{"hour": 4, "minute": 48}
